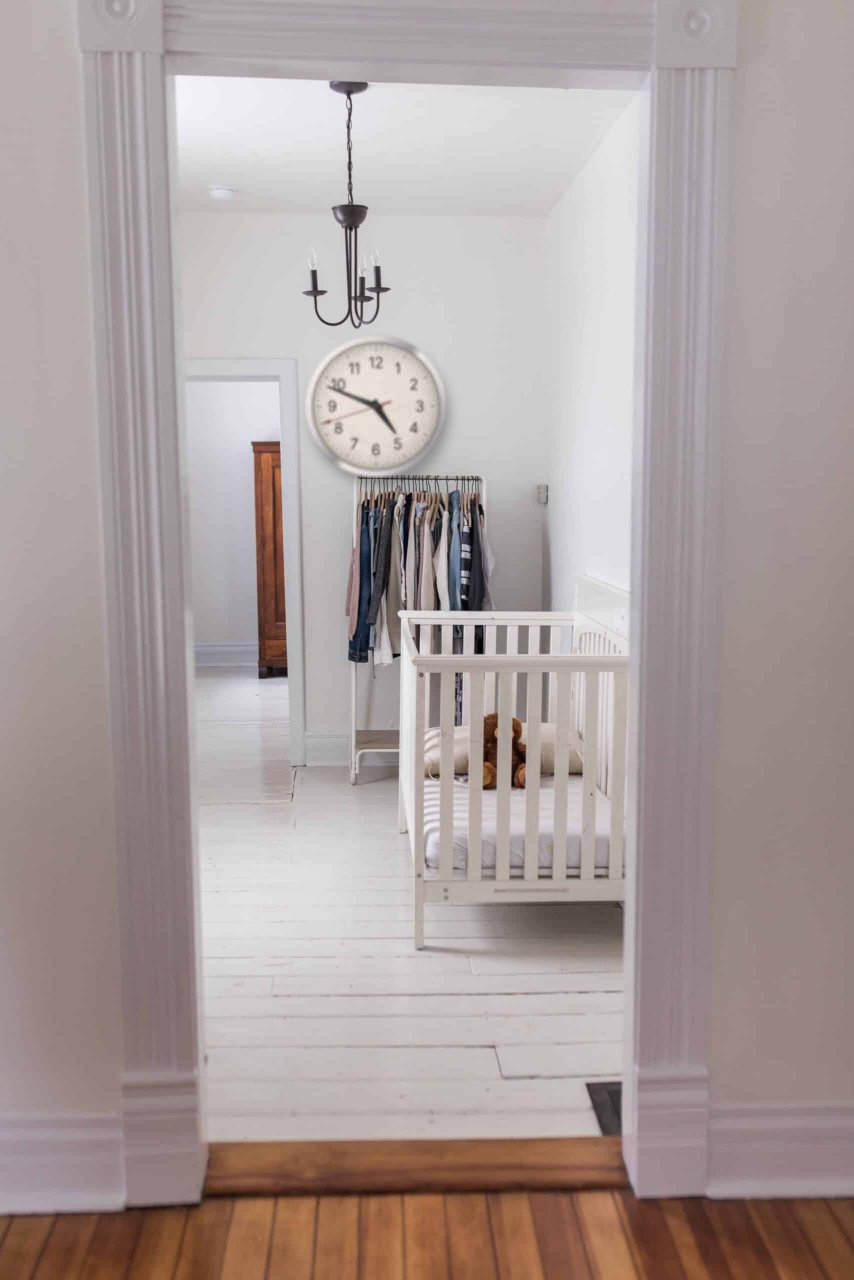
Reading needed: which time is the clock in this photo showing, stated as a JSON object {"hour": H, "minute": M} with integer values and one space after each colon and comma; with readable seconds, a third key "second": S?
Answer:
{"hour": 4, "minute": 48, "second": 42}
